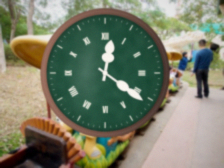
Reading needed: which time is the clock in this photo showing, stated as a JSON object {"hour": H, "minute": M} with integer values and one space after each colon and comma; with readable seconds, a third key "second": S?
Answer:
{"hour": 12, "minute": 21}
